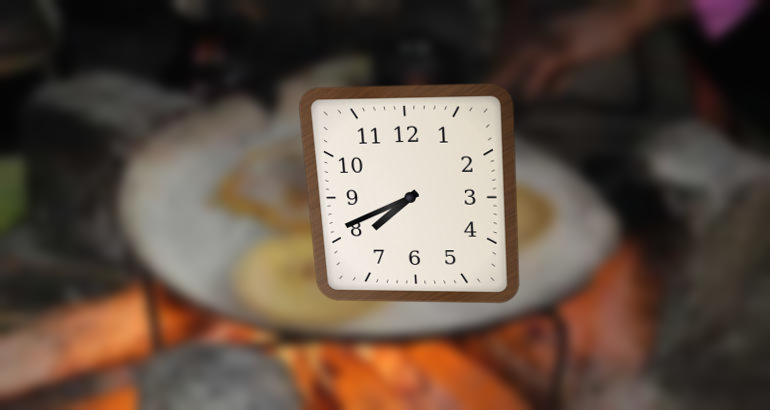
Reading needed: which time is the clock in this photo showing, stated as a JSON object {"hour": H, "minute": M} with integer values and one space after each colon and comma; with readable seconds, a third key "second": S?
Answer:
{"hour": 7, "minute": 41}
